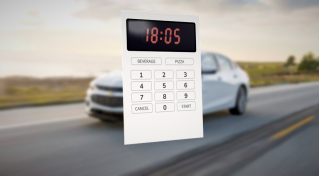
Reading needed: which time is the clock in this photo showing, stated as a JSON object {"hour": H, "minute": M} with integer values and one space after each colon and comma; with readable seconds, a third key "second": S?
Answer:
{"hour": 18, "minute": 5}
